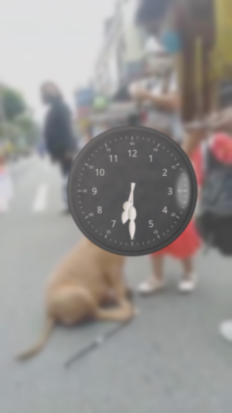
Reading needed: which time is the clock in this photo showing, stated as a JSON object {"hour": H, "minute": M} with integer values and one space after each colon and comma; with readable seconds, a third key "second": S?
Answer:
{"hour": 6, "minute": 30}
